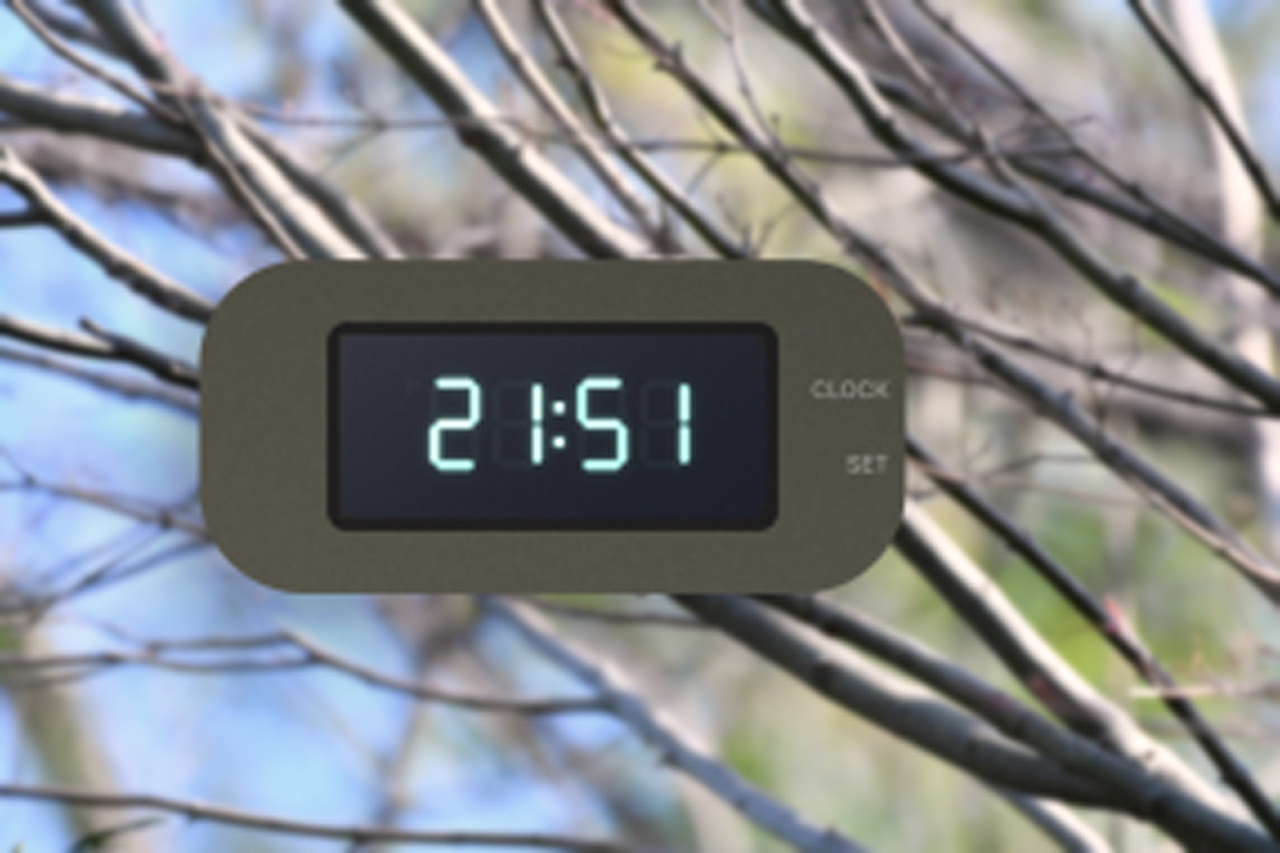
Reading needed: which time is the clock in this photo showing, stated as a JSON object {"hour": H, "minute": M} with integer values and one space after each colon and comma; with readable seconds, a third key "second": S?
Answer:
{"hour": 21, "minute": 51}
